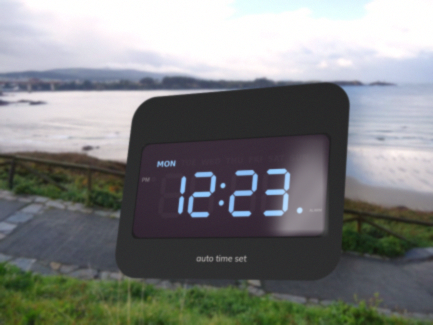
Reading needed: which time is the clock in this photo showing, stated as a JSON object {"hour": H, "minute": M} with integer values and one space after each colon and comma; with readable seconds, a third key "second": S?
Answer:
{"hour": 12, "minute": 23}
